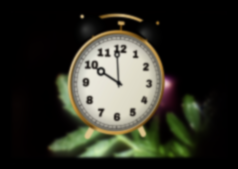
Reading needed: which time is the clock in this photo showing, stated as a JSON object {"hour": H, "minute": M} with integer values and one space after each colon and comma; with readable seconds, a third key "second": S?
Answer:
{"hour": 9, "minute": 59}
